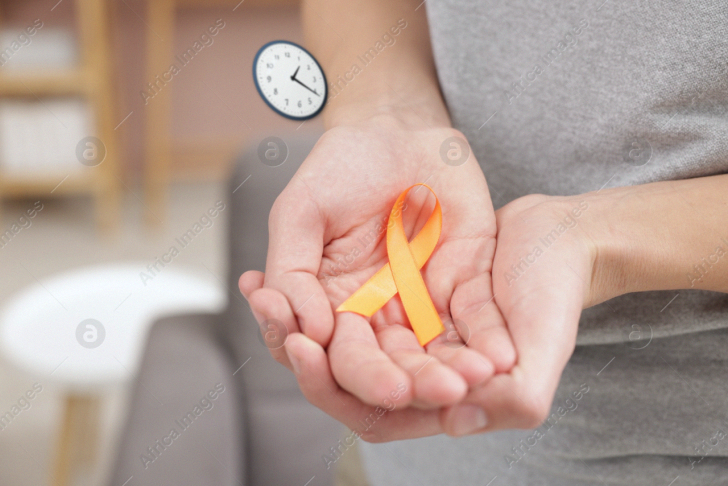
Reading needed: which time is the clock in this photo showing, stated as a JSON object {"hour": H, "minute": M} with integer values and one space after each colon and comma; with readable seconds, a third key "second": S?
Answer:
{"hour": 1, "minute": 21}
